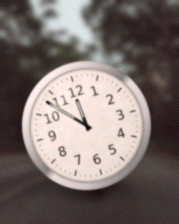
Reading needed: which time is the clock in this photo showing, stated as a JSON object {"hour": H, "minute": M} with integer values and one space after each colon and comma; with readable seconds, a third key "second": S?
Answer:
{"hour": 11, "minute": 53}
